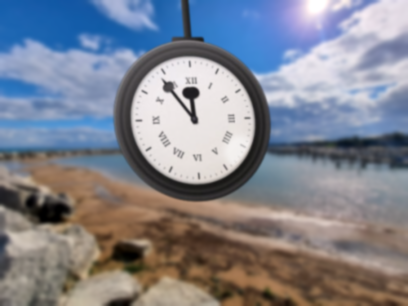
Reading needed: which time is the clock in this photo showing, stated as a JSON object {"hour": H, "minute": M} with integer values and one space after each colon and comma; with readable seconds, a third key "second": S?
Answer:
{"hour": 11, "minute": 54}
